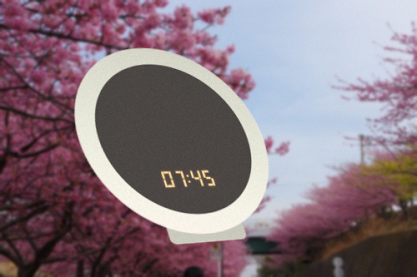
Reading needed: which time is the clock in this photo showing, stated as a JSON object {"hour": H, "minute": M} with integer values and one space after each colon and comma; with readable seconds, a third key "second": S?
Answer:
{"hour": 7, "minute": 45}
